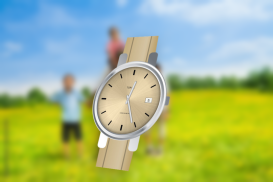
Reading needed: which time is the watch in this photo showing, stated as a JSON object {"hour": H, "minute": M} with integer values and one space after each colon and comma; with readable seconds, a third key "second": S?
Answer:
{"hour": 12, "minute": 26}
